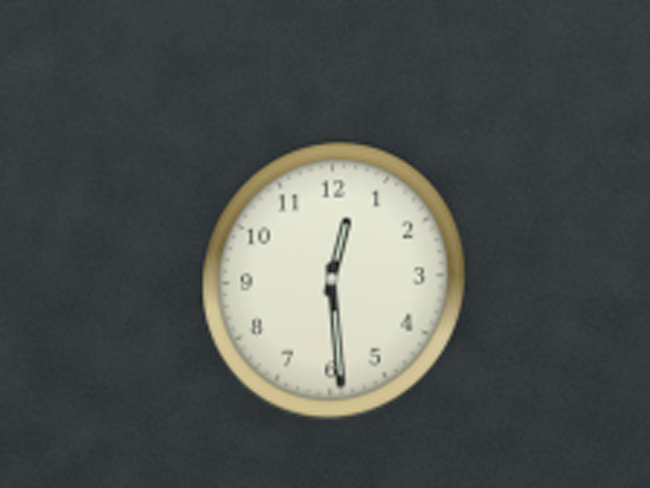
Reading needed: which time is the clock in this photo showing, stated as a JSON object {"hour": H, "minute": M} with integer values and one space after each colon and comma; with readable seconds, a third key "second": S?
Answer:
{"hour": 12, "minute": 29}
